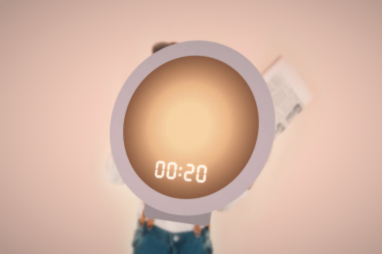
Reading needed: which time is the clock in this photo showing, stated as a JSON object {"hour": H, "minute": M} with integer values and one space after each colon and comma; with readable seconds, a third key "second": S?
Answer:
{"hour": 0, "minute": 20}
